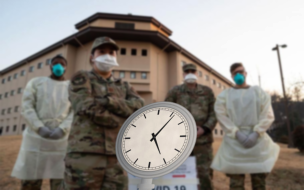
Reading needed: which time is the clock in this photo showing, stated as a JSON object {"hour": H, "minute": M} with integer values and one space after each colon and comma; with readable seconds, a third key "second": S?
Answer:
{"hour": 5, "minute": 6}
